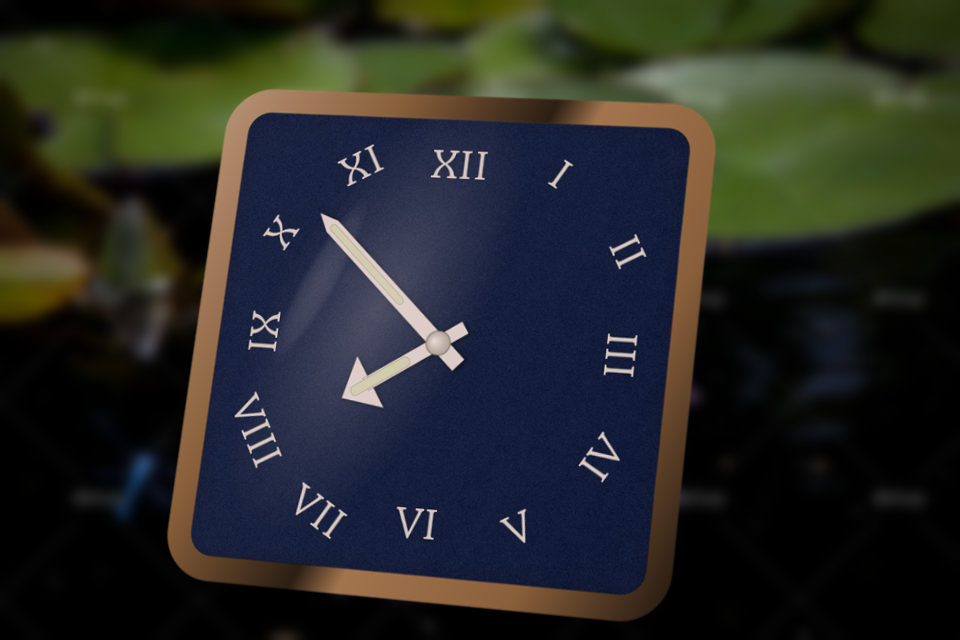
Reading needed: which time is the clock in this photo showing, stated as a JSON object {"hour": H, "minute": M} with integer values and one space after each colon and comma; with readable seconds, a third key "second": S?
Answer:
{"hour": 7, "minute": 52}
